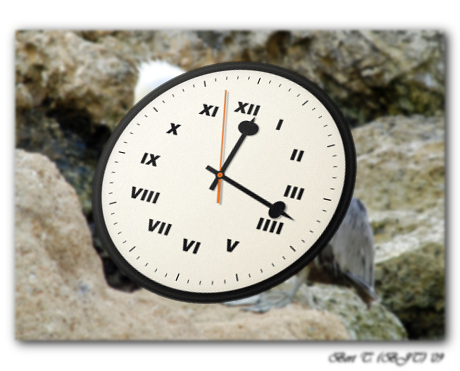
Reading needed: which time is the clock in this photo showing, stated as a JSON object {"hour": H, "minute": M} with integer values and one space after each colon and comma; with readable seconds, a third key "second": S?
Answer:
{"hour": 12, "minute": 17, "second": 57}
